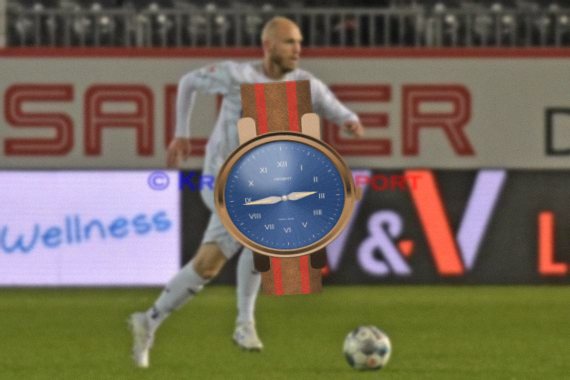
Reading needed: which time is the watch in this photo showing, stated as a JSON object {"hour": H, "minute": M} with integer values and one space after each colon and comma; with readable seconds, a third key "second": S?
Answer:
{"hour": 2, "minute": 44}
